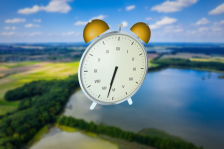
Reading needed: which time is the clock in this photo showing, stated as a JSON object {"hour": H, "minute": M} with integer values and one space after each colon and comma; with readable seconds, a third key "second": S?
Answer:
{"hour": 6, "minute": 32}
